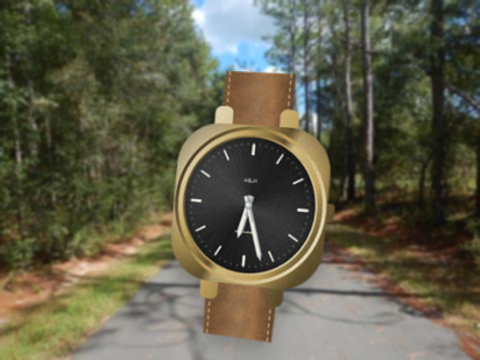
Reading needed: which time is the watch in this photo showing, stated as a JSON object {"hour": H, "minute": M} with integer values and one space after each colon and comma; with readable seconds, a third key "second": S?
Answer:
{"hour": 6, "minute": 27}
